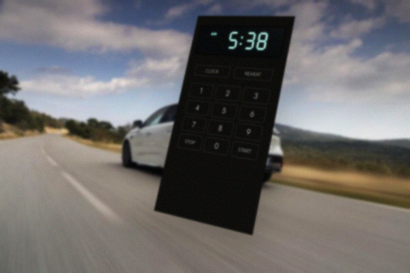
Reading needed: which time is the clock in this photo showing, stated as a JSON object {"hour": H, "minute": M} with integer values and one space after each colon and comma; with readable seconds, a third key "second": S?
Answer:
{"hour": 5, "minute": 38}
